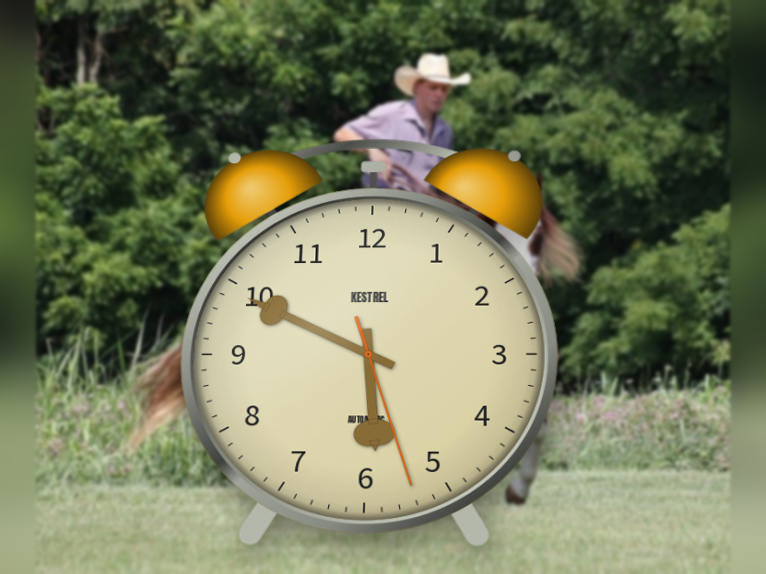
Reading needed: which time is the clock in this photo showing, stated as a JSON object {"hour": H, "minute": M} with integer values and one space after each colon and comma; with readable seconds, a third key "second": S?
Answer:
{"hour": 5, "minute": 49, "second": 27}
